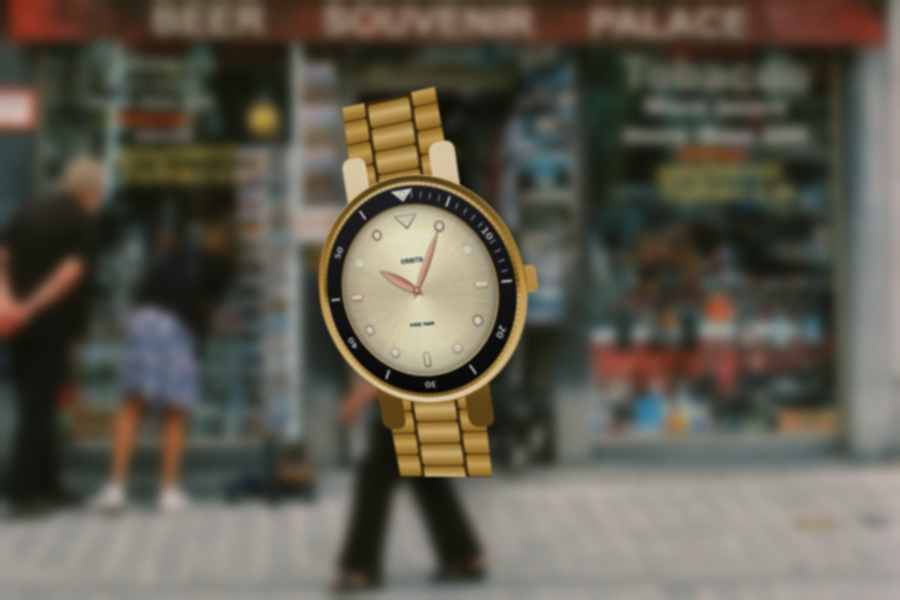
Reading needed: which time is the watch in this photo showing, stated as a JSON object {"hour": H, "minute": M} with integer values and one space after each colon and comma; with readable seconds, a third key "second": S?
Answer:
{"hour": 10, "minute": 5}
